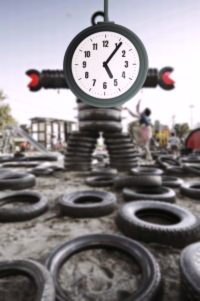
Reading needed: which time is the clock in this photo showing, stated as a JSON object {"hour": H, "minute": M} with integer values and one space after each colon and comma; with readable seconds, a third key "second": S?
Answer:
{"hour": 5, "minute": 6}
